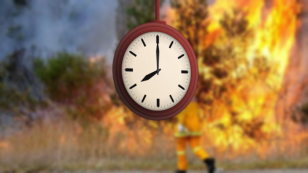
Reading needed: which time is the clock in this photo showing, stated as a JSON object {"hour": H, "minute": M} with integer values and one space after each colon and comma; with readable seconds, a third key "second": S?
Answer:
{"hour": 8, "minute": 0}
